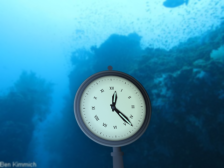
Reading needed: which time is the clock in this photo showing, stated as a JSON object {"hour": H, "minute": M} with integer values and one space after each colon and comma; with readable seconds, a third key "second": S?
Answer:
{"hour": 12, "minute": 23}
